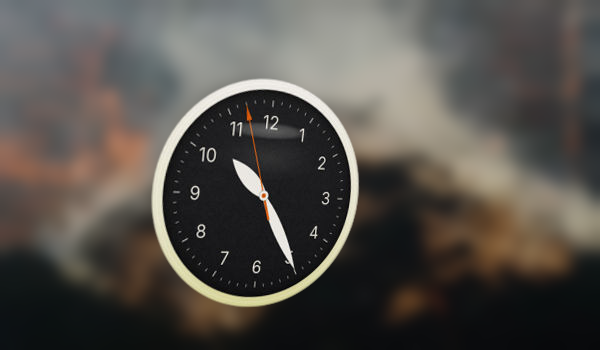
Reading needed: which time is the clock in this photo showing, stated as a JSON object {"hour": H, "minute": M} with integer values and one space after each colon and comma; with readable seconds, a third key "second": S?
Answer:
{"hour": 10, "minute": 24, "second": 57}
